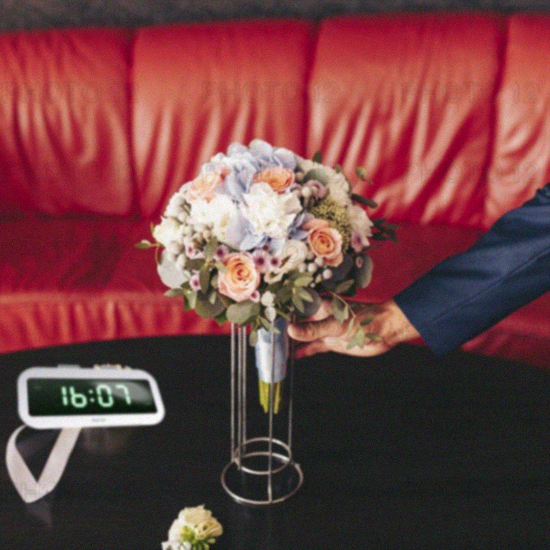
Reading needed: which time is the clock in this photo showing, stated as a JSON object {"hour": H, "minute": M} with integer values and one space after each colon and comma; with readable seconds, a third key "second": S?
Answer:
{"hour": 16, "minute": 7}
